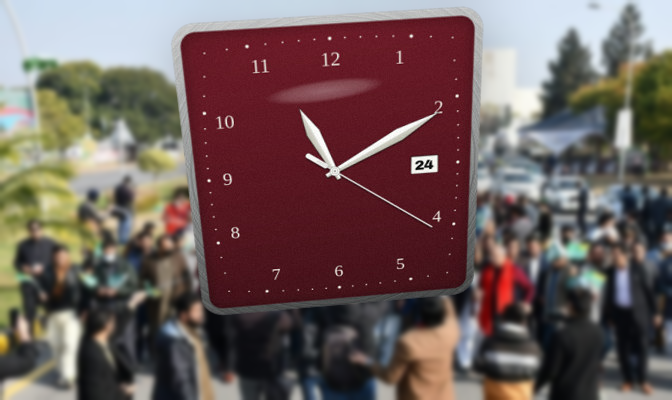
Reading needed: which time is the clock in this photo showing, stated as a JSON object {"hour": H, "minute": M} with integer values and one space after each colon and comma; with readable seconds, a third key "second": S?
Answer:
{"hour": 11, "minute": 10, "second": 21}
